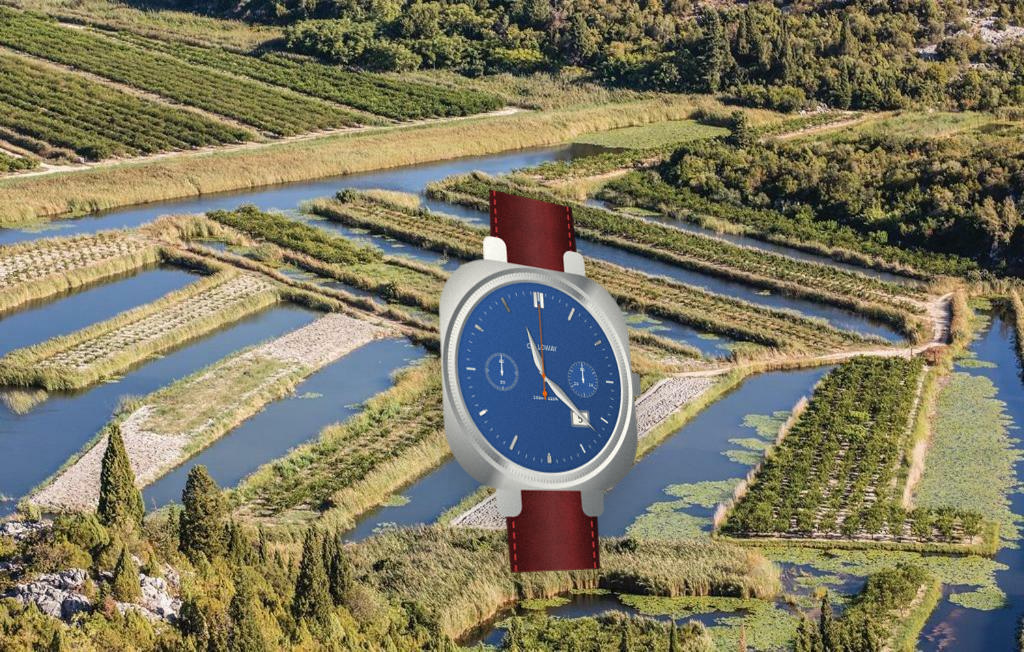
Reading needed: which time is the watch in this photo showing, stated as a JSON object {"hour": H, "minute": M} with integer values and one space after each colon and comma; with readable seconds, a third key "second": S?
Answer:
{"hour": 11, "minute": 22}
